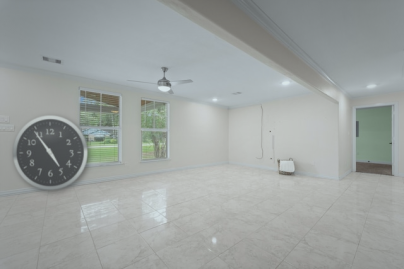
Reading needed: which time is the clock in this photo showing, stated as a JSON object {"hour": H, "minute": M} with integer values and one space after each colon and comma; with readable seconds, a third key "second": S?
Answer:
{"hour": 4, "minute": 54}
